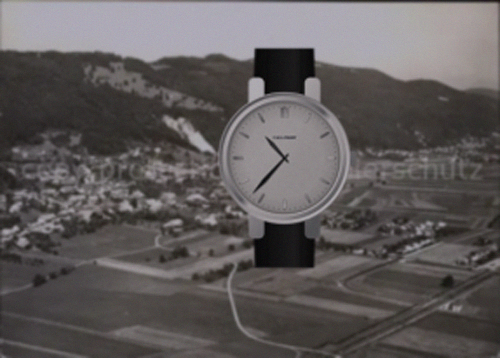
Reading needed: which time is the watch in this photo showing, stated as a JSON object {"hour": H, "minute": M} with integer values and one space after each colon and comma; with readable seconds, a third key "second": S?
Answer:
{"hour": 10, "minute": 37}
